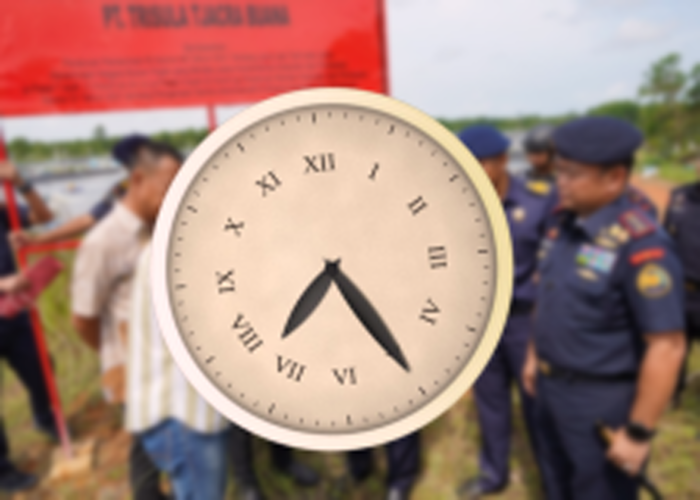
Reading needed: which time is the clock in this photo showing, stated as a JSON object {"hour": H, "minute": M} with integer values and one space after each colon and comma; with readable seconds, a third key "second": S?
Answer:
{"hour": 7, "minute": 25}
